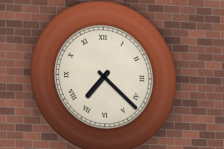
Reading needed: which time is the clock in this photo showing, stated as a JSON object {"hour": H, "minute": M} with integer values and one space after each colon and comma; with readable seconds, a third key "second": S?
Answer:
{"hour": 7, "minute": 22}
